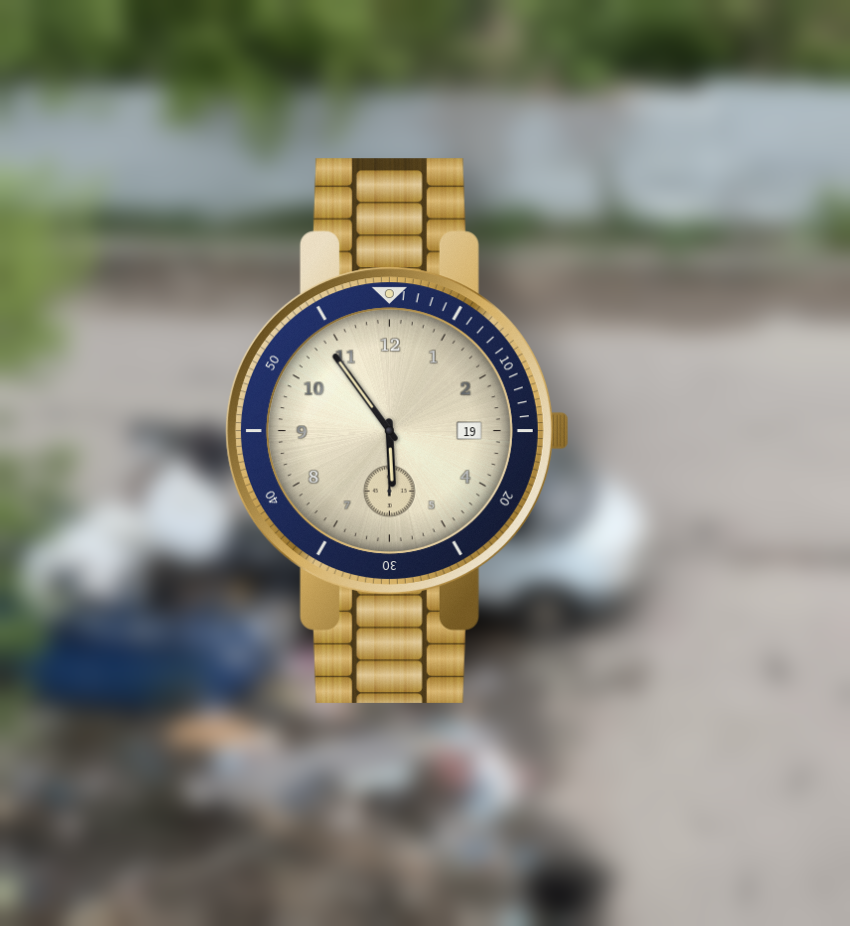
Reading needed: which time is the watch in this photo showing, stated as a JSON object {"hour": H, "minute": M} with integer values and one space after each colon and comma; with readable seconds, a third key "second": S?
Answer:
{"hour": 5, "minute": 54}
